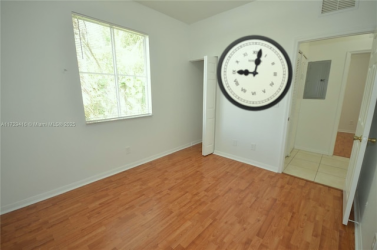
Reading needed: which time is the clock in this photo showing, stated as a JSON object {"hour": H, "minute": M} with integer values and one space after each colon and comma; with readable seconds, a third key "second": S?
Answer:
{"hour": 9, "minute": 2}
